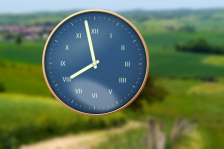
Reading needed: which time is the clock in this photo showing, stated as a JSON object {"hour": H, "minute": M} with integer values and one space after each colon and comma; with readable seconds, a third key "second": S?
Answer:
{"hour": 7, "minute": 58}
